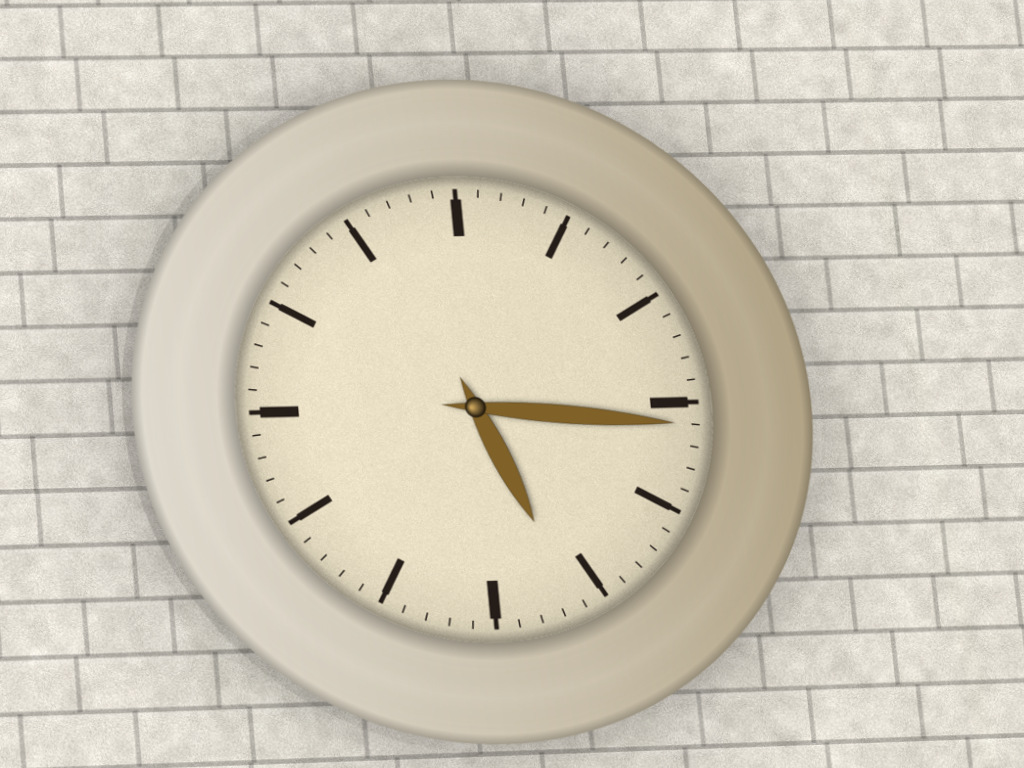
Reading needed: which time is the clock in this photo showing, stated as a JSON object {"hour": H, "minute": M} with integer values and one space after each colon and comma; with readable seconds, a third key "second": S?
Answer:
{"hour": 5, "minute": 16}
